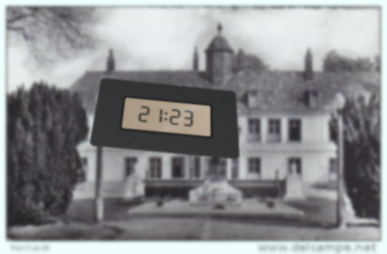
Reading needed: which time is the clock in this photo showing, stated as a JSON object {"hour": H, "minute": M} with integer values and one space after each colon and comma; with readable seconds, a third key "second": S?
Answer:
{"hour": 21, "minute": 23}
